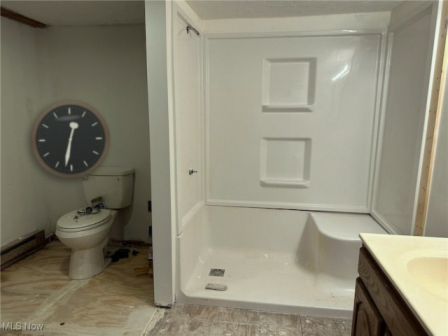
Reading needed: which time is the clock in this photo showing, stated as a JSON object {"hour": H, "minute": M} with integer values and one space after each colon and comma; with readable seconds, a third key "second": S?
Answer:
{"hour": 12, "minute": 32}
